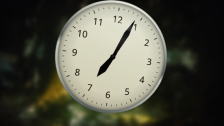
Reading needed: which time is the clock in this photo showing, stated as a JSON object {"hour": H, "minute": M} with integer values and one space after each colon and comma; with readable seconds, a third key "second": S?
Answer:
{"hour": 7, "minute": 4}
